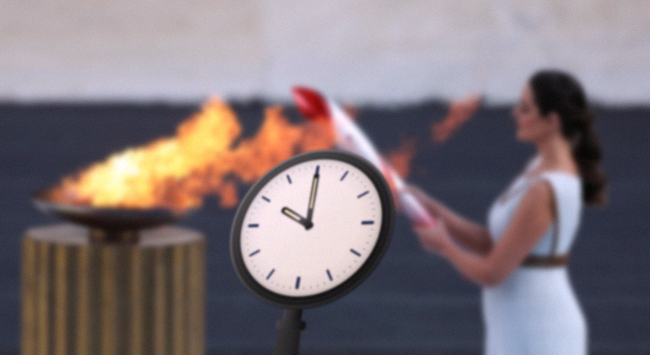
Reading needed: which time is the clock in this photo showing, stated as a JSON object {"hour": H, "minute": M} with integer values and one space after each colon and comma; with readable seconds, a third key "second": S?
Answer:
{"hour": 10, "minute": 0}
